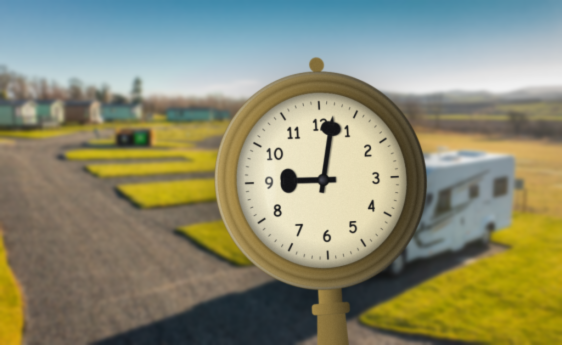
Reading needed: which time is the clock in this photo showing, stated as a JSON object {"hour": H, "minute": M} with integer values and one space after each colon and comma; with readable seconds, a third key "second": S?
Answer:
{"hour": 9, "minute": 2}
